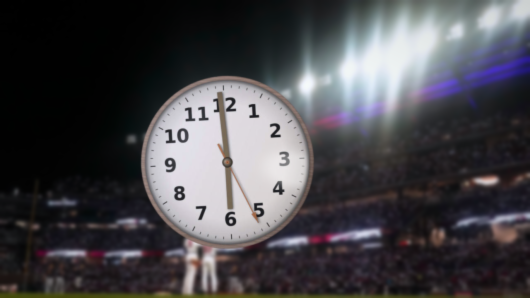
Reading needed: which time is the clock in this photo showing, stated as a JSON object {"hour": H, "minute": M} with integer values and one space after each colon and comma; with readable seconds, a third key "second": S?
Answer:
{"hour": 5, "minute": 59, "second": 26}
